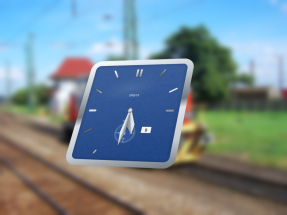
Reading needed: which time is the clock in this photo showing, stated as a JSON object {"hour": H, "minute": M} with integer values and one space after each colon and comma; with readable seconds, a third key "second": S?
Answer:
{"hour": 5, "minute": 31}
